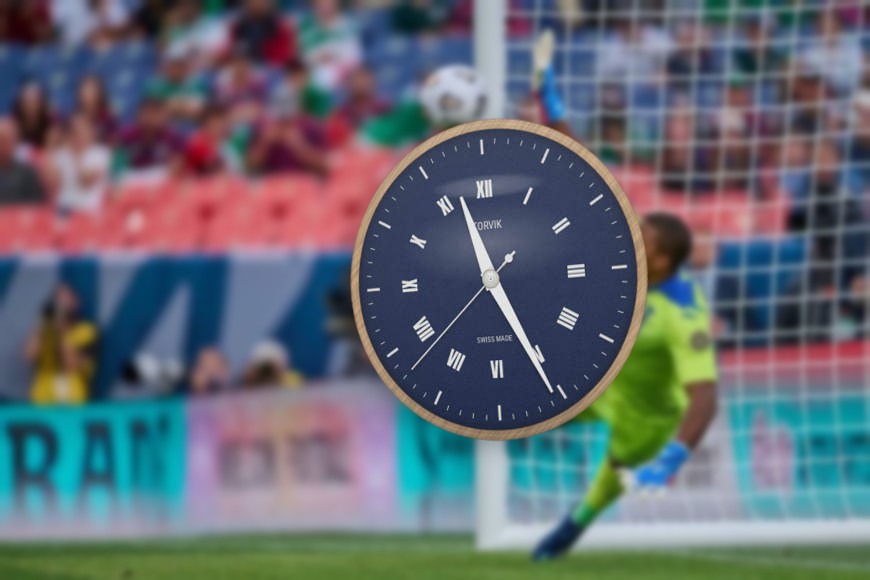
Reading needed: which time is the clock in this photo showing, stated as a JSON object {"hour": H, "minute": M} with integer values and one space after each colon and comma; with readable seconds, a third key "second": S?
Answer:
{"hour": 11, "minute": 25, "second": 38}
